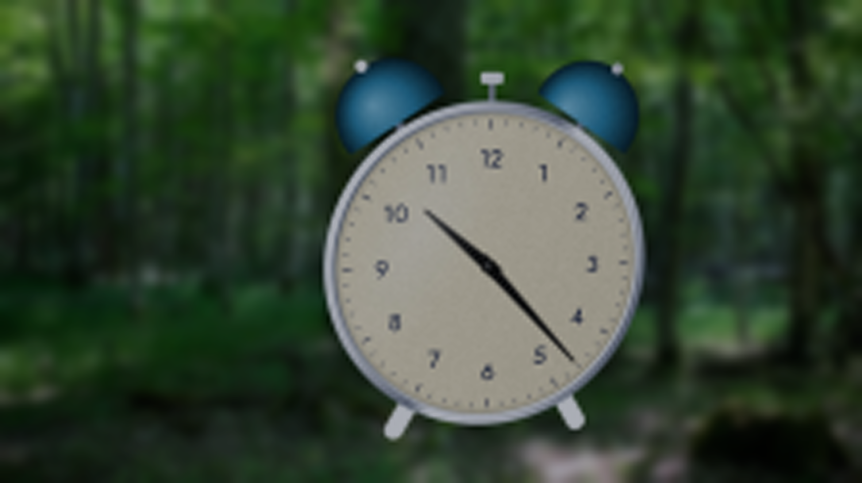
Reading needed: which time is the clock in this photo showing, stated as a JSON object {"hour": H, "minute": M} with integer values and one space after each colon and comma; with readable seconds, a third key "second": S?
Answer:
{"hour": 10, "minute": 23}
